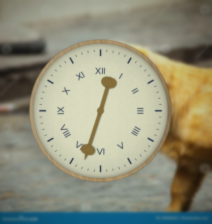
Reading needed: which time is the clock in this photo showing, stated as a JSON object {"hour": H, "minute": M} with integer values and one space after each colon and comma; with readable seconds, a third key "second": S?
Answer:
{"hour": 12, "minute": 33}
